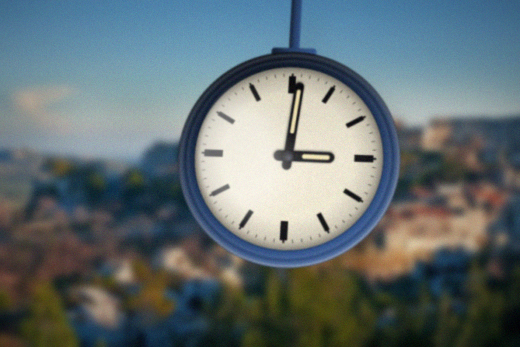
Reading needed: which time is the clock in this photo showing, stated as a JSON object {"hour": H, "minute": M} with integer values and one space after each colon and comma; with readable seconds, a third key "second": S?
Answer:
{"hour": 3, "minute": 1}
